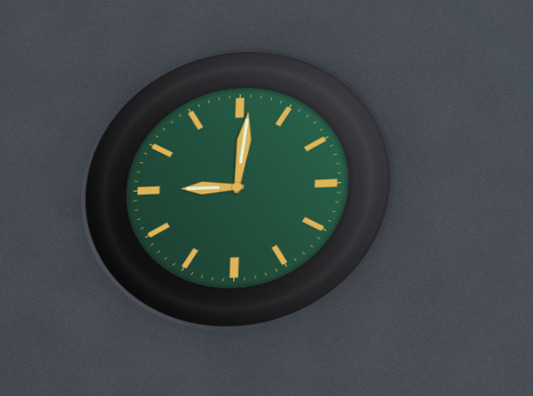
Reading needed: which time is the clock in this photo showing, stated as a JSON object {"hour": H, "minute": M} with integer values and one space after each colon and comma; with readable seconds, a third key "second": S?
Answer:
{"hour": 9, "minute": 1}
